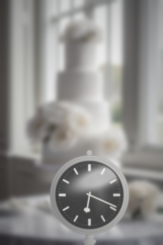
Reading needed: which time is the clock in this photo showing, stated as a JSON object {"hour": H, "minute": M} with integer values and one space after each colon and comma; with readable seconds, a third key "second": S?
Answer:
{"hour": 6, "minute": 19}
